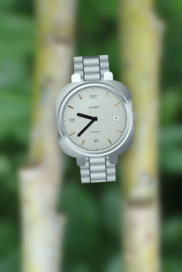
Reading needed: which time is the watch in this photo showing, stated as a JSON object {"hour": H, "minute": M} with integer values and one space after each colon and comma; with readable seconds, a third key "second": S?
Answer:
{"hour": 9, "minute": 38}
